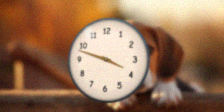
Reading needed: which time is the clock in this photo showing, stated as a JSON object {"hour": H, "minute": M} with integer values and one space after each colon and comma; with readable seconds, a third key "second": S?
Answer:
{"hour": 3, "minute": 48}
